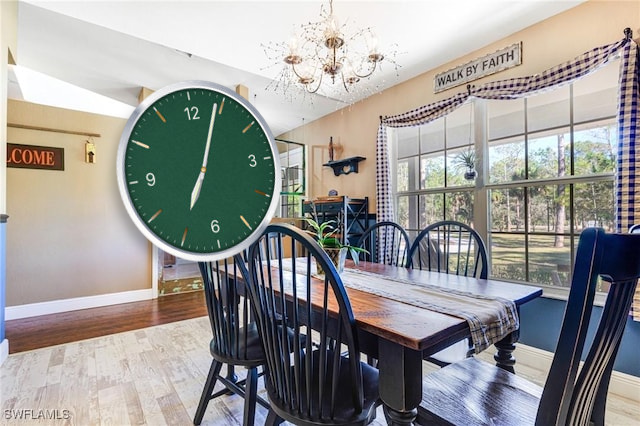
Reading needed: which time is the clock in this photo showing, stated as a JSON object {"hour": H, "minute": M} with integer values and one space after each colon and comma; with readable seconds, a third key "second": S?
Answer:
{"hour": 7, "minute": 4}
